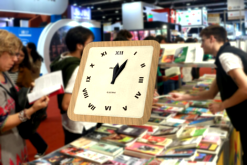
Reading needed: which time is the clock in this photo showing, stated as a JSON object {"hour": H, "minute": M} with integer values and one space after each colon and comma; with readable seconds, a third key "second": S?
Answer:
{"hour": 12, "minute": 4}
